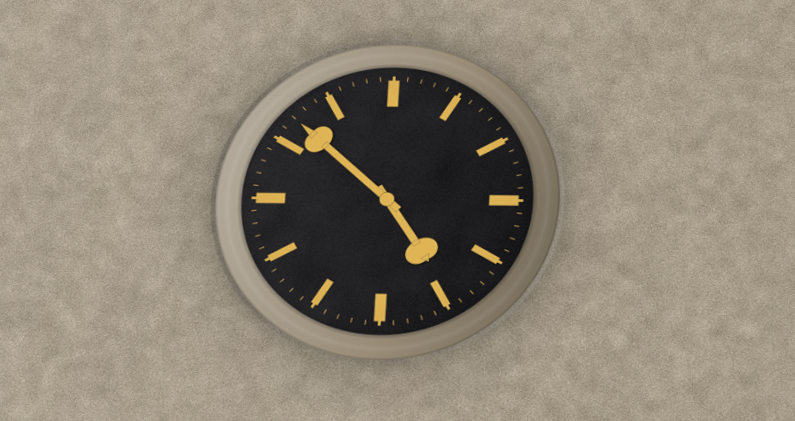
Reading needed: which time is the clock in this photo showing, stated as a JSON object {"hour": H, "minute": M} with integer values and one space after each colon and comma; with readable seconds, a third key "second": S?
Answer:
{"hour": 4, "minute": 52}
